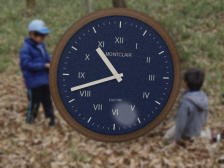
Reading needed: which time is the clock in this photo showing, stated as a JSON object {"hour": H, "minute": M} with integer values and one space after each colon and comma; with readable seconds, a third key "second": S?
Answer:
{"hour": 10, "minute": 42}
